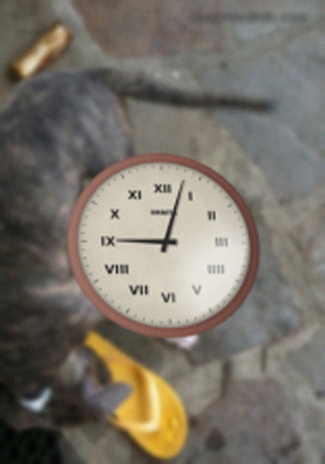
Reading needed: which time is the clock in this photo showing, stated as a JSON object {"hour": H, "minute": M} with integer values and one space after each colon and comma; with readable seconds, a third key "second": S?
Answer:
{"hour": 9, "minute": 3}
